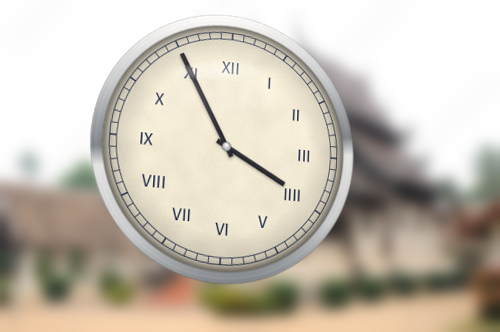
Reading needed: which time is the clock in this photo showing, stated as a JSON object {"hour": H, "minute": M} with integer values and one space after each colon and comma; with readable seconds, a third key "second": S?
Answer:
{"hour": 3, "minute": 55}
